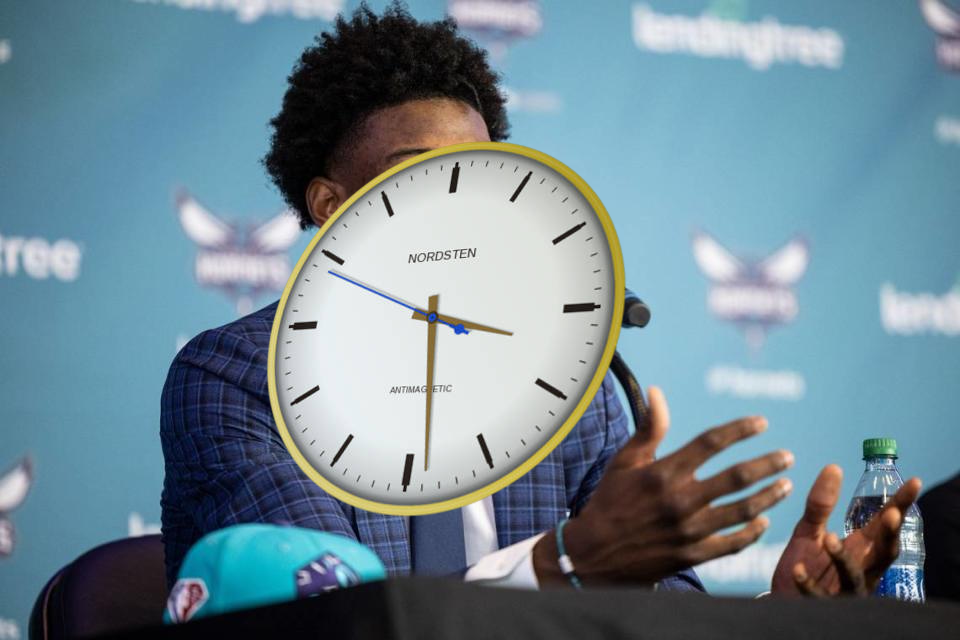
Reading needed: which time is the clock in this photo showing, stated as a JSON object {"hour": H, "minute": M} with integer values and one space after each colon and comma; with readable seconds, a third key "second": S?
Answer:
{"hour": 3, "minute": 28, "second": 49}
